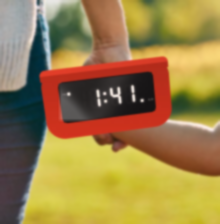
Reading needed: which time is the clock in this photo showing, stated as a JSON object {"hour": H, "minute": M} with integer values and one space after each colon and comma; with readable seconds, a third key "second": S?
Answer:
{"hour": 1, "minute": 41}
